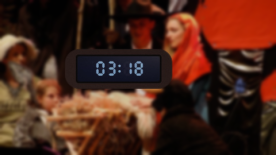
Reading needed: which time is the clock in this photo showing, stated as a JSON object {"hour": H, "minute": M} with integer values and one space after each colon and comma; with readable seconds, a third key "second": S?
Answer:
{"hour": 3, "minute": 18}
